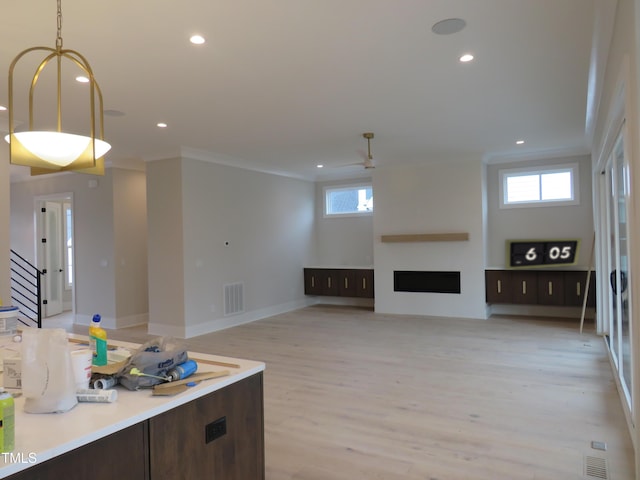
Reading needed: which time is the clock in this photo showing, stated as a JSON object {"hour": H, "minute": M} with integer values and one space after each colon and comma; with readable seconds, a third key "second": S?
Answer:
{"hour": 6, "minute": 5}
